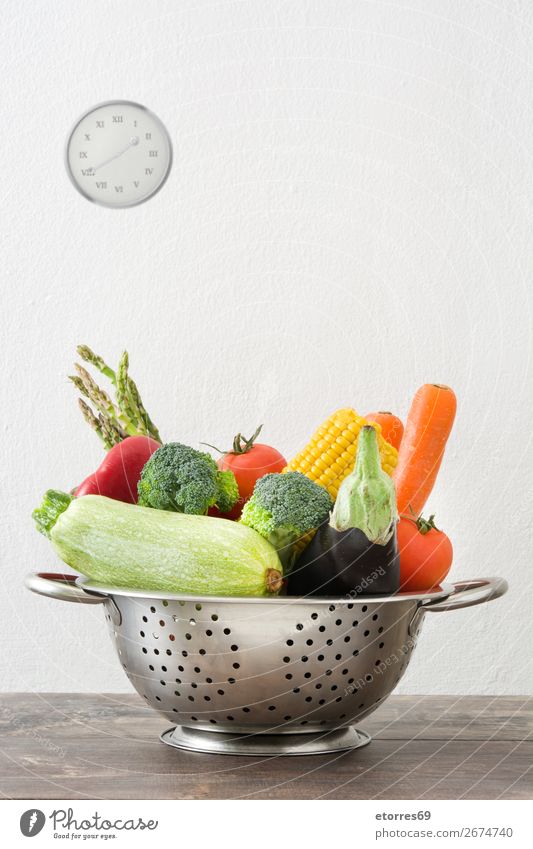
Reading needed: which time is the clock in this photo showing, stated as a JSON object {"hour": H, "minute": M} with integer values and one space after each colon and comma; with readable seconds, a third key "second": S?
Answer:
{"hour": 1, "minute": 40}
